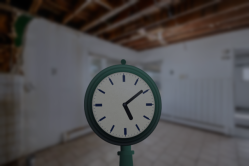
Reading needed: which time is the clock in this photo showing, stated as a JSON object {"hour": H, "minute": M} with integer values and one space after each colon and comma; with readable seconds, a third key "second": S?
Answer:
{"hour": 5, "minute": 9}
